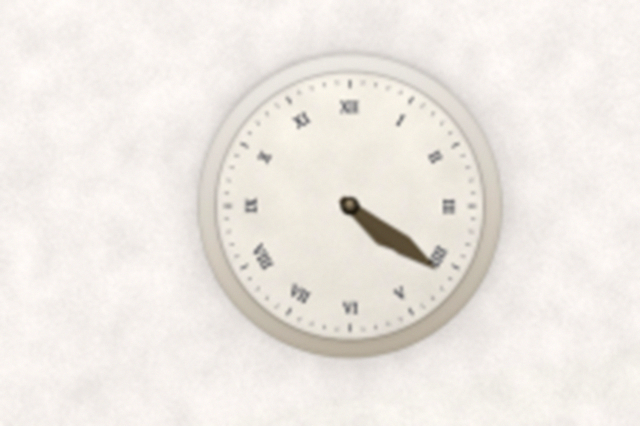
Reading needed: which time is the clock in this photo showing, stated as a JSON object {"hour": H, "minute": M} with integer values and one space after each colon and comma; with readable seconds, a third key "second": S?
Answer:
{"hour": 4, "minute": 21}
